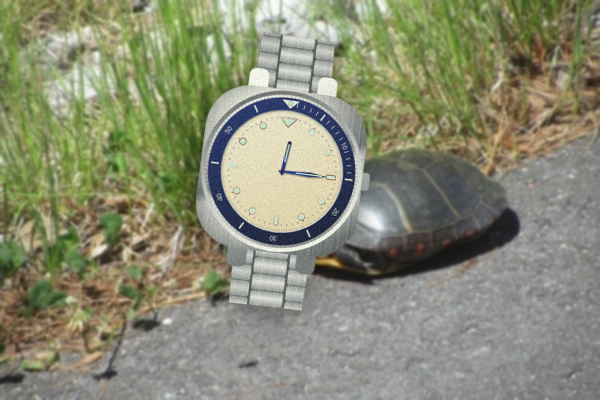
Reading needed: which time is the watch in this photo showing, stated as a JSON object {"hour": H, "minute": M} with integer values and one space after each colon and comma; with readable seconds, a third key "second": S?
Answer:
{"hour": 12, "minute": 15}
